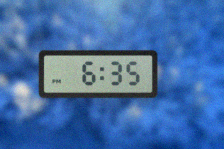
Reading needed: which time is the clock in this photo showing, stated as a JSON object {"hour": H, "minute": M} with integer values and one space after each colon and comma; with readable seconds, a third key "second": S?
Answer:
{"hour": 6, "minute": 35}
